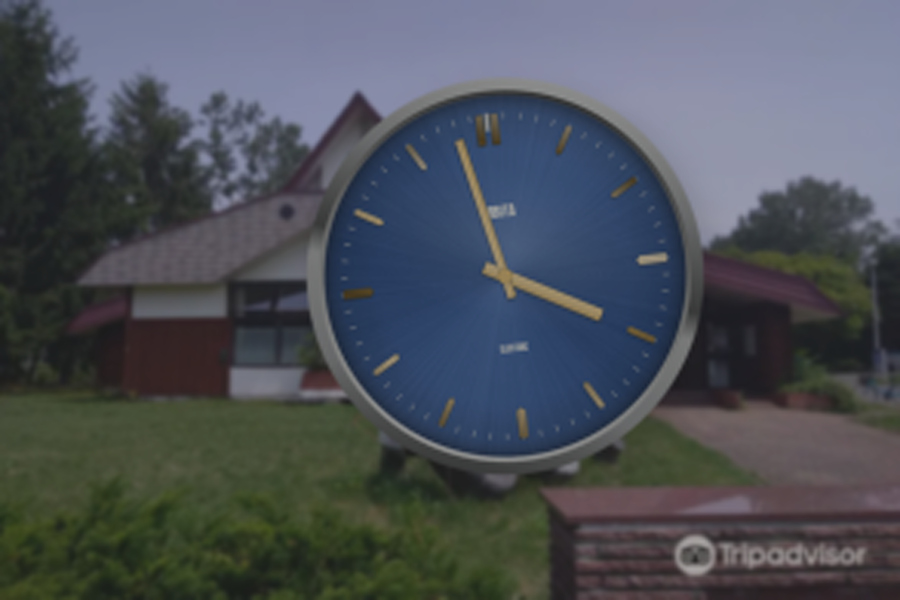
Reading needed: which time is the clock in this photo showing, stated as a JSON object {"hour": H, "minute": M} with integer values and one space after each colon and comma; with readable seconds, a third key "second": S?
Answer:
{"hour": 3, "minute": 58}
